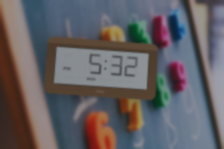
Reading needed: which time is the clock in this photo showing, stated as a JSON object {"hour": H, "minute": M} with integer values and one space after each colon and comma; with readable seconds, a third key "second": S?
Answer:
{"hour": 5, "minute": 32}
